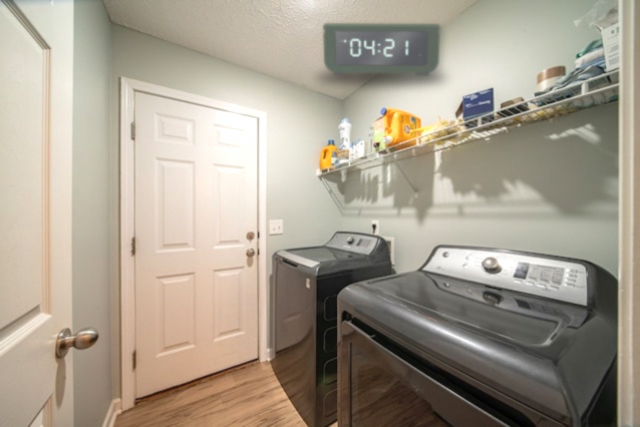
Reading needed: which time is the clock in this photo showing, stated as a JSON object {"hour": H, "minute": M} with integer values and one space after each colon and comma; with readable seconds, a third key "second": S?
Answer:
{"hour": 4, "minute": 21}
